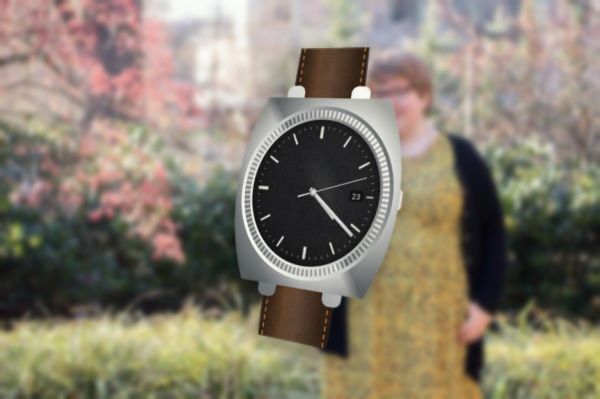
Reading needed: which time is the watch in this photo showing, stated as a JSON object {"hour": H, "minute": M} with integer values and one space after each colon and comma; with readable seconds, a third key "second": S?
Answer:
{"hour": 4, "minute": 21, "second": 12}
